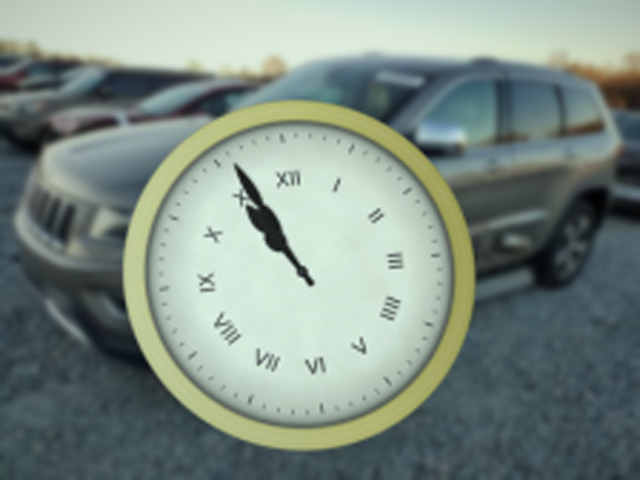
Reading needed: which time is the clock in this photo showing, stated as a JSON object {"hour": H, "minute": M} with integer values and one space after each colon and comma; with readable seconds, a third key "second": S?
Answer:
{"hour": 10, "minute": 56}
